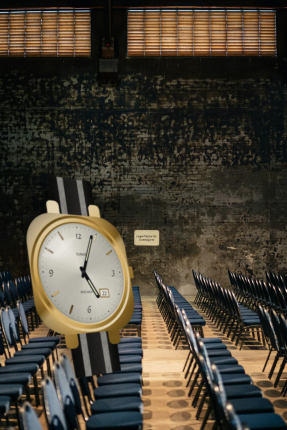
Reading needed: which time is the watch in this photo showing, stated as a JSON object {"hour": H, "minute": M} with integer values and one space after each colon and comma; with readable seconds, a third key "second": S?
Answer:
{"hour": 5, "minute": 4}
